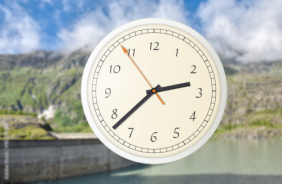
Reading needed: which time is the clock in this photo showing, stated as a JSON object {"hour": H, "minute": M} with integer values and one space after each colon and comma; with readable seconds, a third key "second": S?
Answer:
{"hour": 2, "minute": 37, "second": 54}
